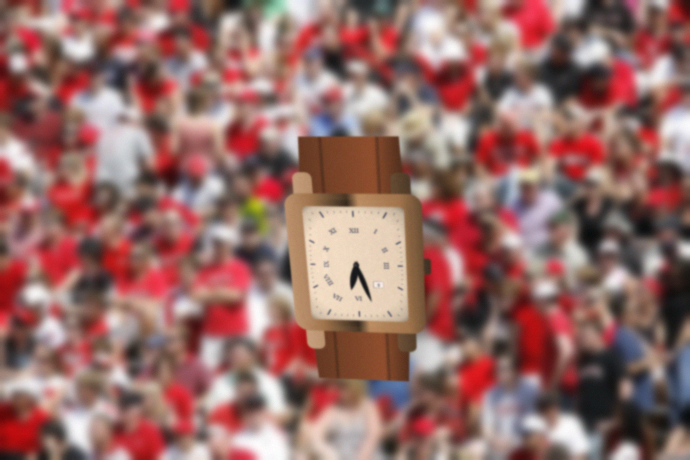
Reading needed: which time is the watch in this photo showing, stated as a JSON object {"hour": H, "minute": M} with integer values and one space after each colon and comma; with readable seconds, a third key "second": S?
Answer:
{"hour": 6, "minute": 27}
